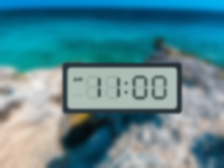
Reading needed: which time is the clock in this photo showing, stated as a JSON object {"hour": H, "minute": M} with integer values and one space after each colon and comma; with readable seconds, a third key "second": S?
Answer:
{"hour": 11, "minute": 0}
